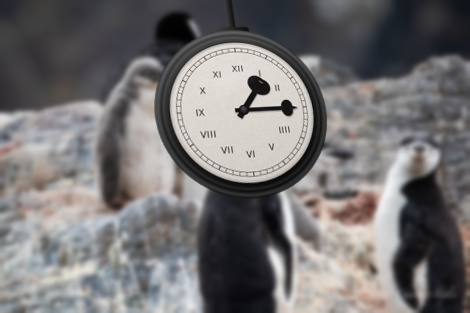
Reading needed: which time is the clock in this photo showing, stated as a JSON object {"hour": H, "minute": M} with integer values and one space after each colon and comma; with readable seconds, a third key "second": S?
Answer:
{"hour": 1, "minute": 15}
